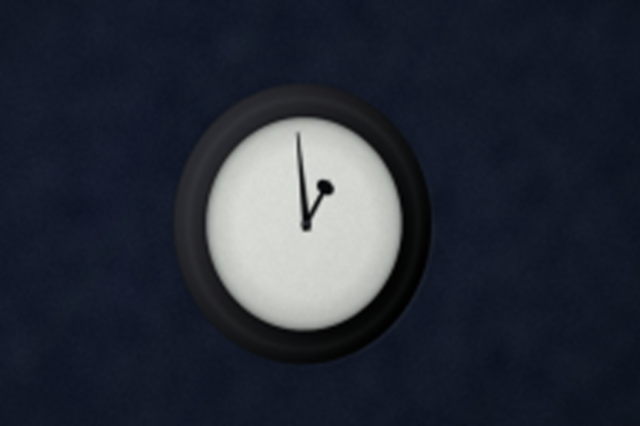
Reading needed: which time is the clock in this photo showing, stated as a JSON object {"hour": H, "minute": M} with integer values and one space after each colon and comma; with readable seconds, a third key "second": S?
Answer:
{"hour": 12, "minute": 59}
